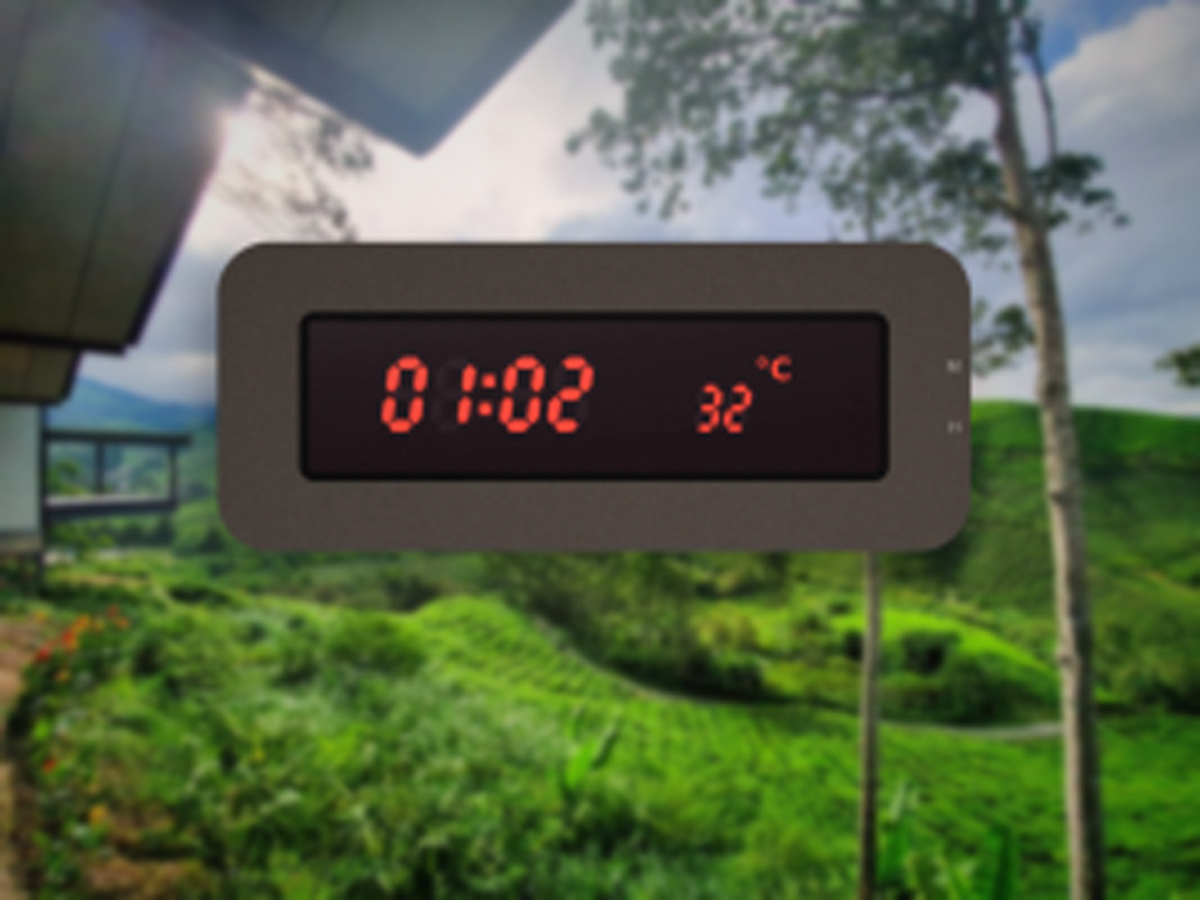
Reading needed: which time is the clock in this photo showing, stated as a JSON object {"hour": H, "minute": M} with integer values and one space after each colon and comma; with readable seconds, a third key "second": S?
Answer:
{"hour": 1, "minute": 2}
